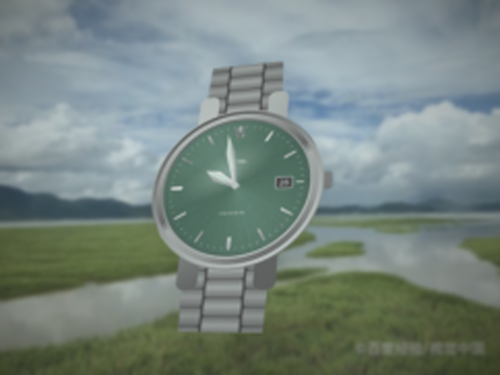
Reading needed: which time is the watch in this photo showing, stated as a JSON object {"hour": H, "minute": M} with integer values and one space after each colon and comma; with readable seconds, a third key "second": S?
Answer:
{"hour": 9, "minute": 58}
